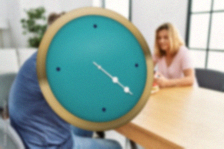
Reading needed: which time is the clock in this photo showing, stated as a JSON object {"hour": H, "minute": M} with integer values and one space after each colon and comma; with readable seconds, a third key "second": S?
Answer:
{"hour": 4, "minute": 22}
